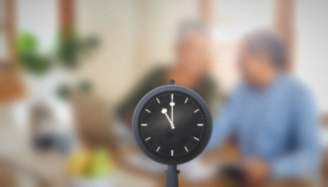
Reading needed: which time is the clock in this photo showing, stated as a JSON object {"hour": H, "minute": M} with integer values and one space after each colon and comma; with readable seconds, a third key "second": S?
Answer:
{"hour": 11, "minute": 0}
